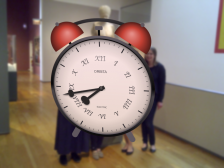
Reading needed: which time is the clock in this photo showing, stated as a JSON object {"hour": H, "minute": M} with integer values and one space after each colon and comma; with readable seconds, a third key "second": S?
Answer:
{"hour": 7, "minute": 43}
